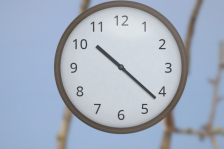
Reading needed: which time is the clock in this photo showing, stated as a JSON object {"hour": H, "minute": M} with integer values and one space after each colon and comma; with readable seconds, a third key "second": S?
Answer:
{"hour": 10, "minute": 22}
